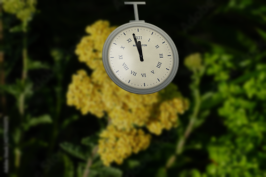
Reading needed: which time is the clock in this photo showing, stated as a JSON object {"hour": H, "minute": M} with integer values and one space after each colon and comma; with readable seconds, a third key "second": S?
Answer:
{"hour": 11, "minute": 58}
